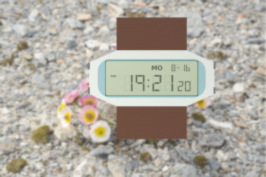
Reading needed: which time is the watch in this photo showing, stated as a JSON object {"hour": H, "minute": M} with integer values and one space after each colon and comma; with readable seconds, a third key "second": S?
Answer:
{"hour": 19, "minute": 21, "second": 20}
